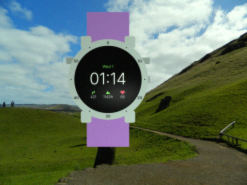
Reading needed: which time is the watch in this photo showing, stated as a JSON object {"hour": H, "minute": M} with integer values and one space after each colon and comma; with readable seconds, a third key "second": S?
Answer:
{"hour": 1, "minute": 14}
